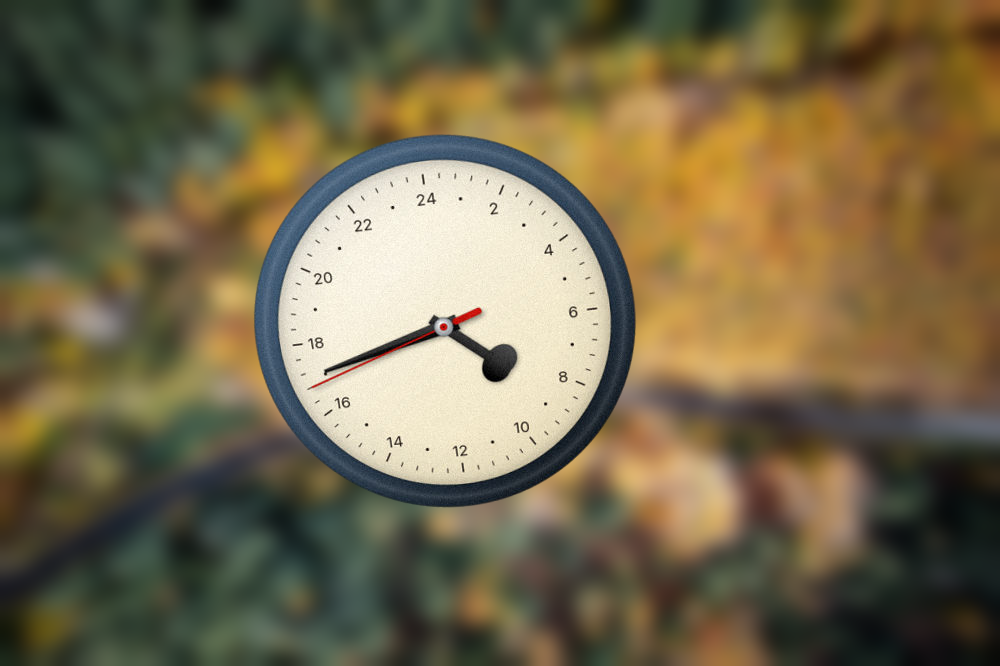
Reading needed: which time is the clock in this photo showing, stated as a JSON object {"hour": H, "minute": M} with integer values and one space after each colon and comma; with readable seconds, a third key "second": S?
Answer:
{"hour": 8, "minute": 42, "second": 42}
